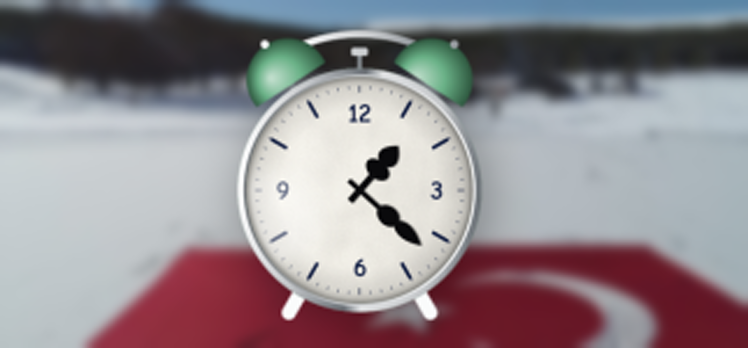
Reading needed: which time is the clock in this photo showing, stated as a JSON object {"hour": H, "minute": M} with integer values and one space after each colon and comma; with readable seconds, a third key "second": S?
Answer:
{"hour": 1, "minute": 22}
